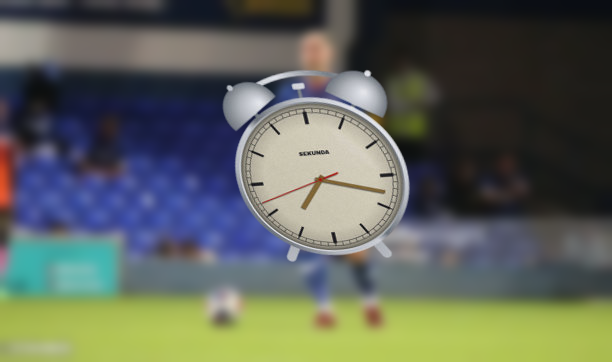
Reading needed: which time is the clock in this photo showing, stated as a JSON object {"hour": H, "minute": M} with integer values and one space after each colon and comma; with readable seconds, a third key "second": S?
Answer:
{"hour": 7, "minute": 17, "second": 42}
